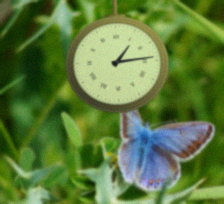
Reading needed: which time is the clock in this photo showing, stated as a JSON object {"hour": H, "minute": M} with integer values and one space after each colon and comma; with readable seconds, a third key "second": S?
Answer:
{"hour": 1, "minute": 14}
